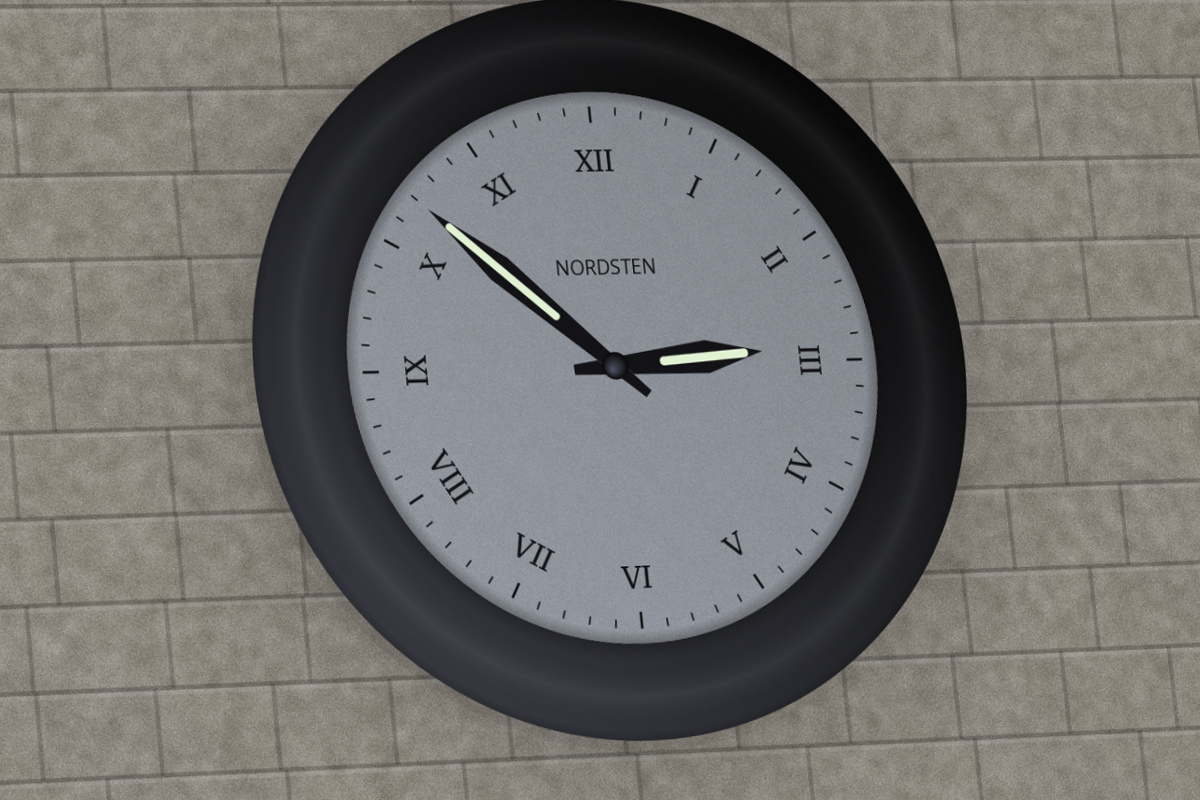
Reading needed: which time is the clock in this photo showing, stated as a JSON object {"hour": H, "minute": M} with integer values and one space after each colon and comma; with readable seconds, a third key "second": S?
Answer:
{"hour": 2, "minute": 52}
